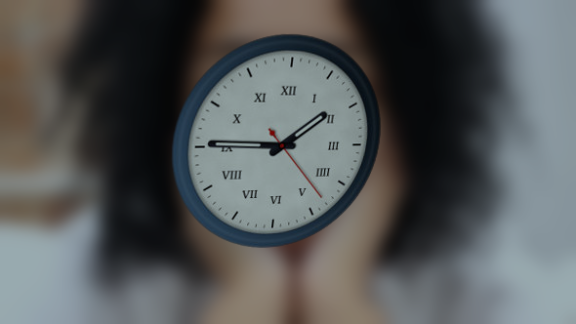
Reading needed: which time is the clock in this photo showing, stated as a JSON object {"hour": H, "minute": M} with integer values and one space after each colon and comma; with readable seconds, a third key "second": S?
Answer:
{"hour": 1, "minute": 45, "second": 23}
